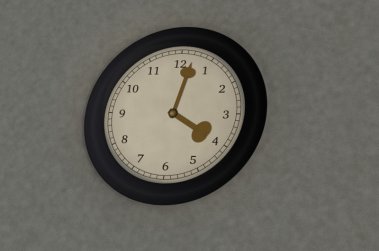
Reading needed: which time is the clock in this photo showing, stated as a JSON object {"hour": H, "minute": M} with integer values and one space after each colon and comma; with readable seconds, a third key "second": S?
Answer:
{"hour": 4, "minute": 2}
